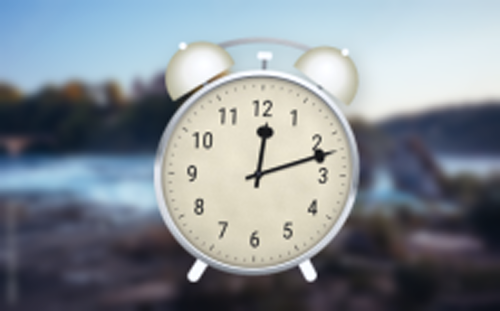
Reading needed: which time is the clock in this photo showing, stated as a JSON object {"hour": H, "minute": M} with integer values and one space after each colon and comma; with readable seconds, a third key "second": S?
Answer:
{"hour": 12, "minute": 12}
